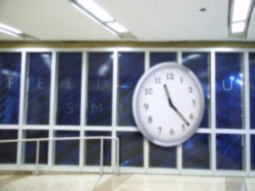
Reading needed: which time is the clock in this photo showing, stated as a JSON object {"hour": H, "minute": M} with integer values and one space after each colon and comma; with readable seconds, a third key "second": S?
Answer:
{"hour": 11, "minute": 23}
